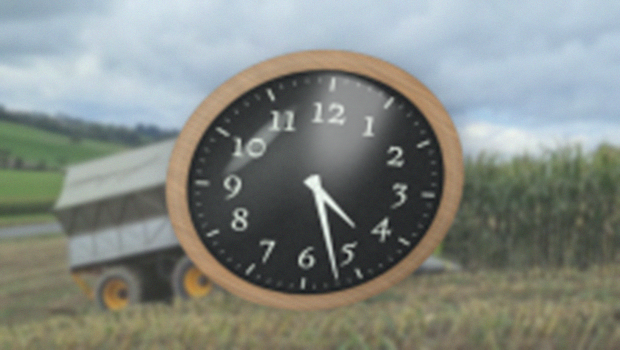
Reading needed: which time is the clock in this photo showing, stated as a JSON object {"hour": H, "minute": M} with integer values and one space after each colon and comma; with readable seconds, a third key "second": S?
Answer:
{"hour": 4, "minute": 27}
